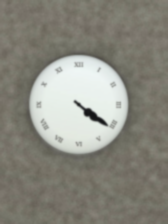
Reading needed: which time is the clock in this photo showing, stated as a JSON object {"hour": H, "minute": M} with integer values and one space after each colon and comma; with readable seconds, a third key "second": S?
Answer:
{"hour": 4, "minute": 21}
